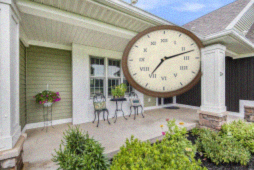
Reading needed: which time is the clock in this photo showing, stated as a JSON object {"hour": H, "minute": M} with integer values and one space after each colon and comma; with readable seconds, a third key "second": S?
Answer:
{"hour": 7, "minute": 12}
